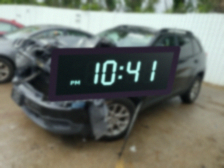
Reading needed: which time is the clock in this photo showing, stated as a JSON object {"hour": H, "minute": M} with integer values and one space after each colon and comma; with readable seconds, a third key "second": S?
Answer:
{"hour": 10, "minute": 41}
